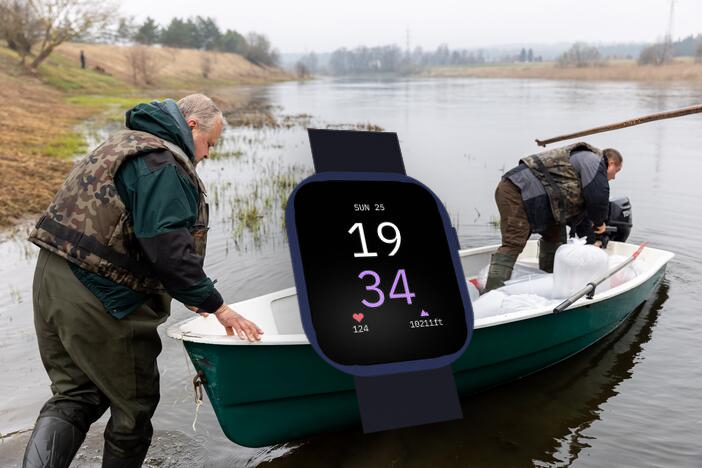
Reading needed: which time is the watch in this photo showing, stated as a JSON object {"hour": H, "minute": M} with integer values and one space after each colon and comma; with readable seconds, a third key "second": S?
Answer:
{"hour": 19, "minute": 34}
